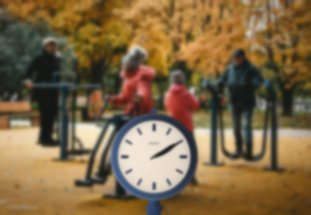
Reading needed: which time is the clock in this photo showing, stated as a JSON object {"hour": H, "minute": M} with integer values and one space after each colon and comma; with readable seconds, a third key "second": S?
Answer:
{"hour": 2, "minute": 10}
